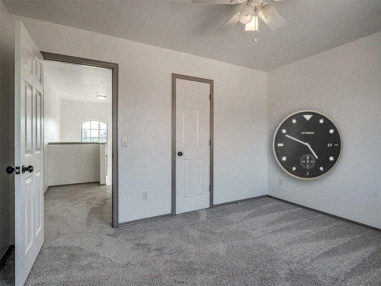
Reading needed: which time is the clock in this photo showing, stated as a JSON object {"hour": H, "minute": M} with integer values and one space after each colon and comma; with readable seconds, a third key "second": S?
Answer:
{"hour": 4, "minute": 49}
